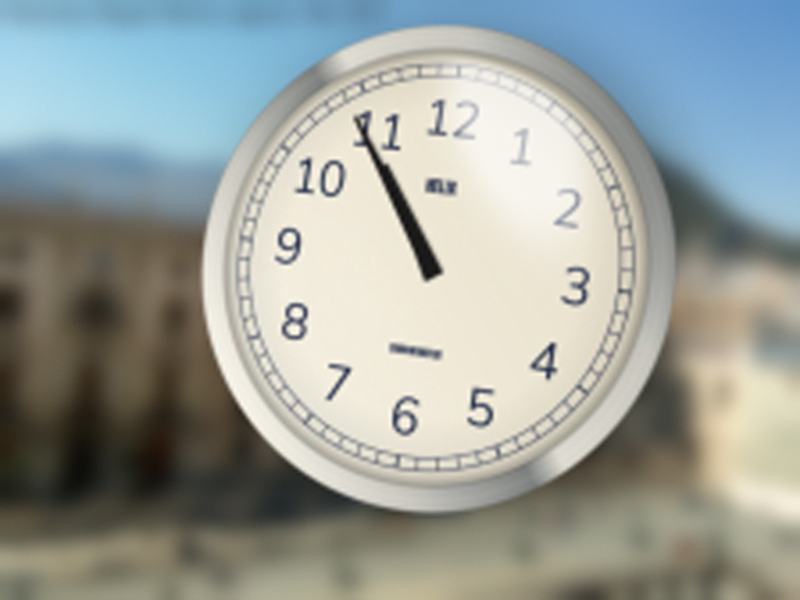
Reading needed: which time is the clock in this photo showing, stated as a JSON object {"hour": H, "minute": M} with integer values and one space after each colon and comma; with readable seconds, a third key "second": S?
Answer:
{"hour": 10, "minute": 54}
